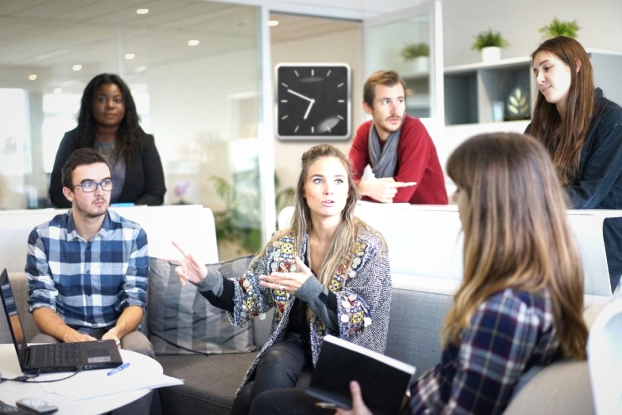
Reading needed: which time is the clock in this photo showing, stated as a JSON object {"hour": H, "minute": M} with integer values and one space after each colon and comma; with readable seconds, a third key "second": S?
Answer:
{"hour": 6, "minute": 49}
